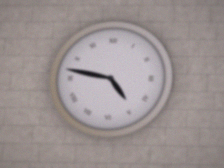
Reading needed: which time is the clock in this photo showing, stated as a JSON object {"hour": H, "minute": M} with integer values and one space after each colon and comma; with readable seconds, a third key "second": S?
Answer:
{"hour": 4, "minute": 47}
